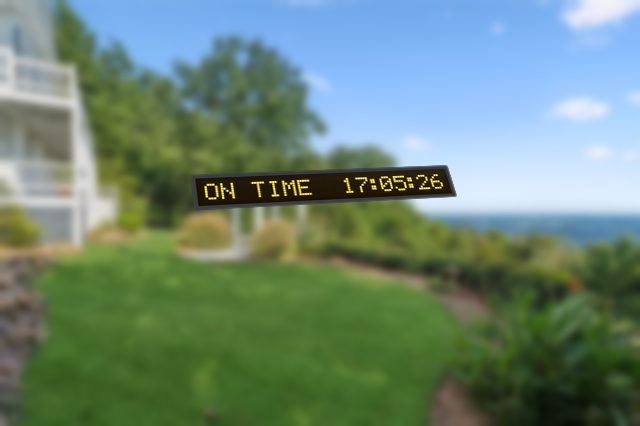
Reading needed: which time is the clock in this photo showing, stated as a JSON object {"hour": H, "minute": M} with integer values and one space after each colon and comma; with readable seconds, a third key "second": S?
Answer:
{"hour": 17, "minute": 5, "second": 26}
